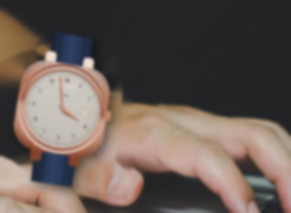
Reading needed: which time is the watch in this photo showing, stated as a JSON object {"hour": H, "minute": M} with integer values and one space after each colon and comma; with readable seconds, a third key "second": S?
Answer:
{"hour": 3, "minute": 58}
